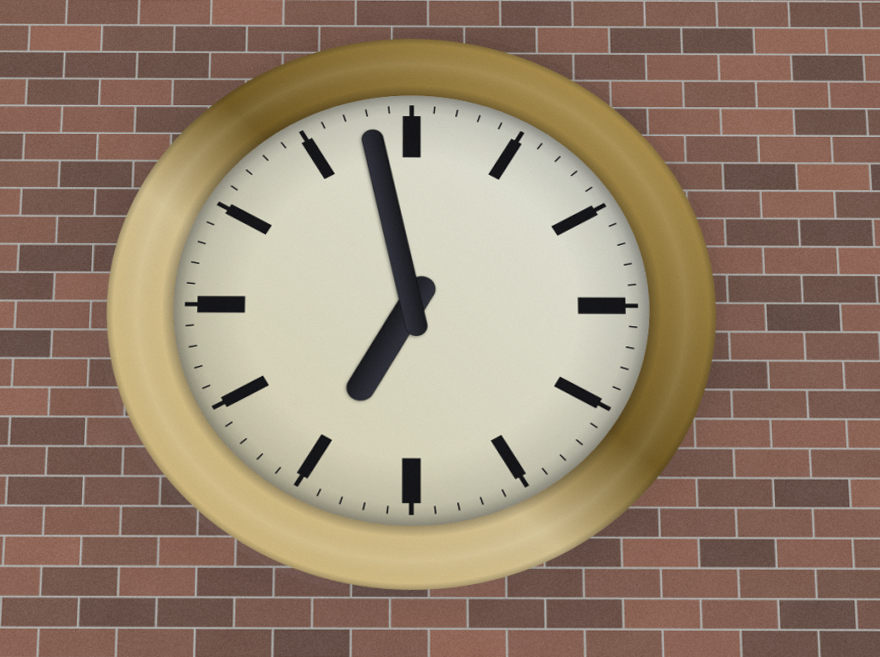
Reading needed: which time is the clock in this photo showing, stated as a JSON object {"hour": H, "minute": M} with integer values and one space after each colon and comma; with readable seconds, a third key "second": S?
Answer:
{"hour": 6, "minute": 58}
